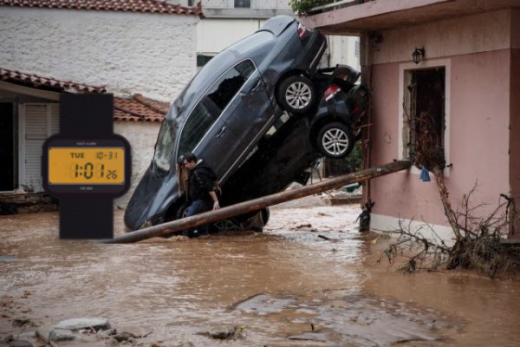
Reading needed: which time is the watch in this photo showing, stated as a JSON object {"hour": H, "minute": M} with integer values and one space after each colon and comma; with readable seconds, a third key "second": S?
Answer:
{"hour": 1, "minute": 1}
